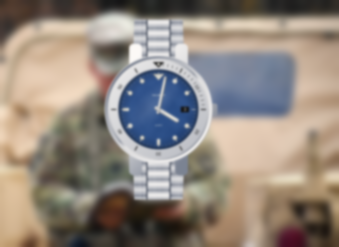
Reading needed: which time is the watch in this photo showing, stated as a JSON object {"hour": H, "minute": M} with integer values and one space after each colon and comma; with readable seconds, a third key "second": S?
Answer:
{"hour": 4, "minute": 2}
